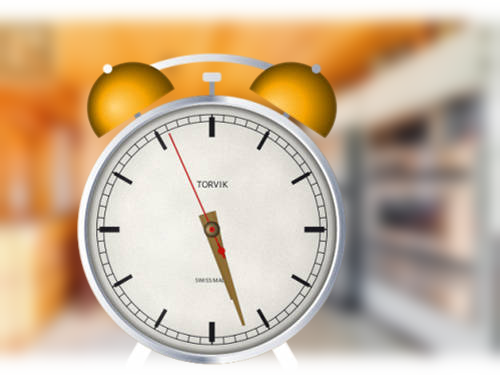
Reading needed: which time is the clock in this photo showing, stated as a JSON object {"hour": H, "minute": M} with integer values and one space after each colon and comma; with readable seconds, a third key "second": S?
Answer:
{"hour": 5, "minute": 26, "second": 56}
